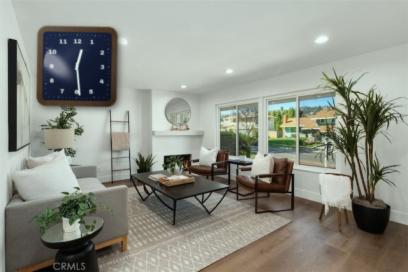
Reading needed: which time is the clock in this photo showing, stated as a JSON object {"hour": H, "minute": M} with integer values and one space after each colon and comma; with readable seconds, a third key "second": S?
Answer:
{"hour": 12, "minute": 29}
